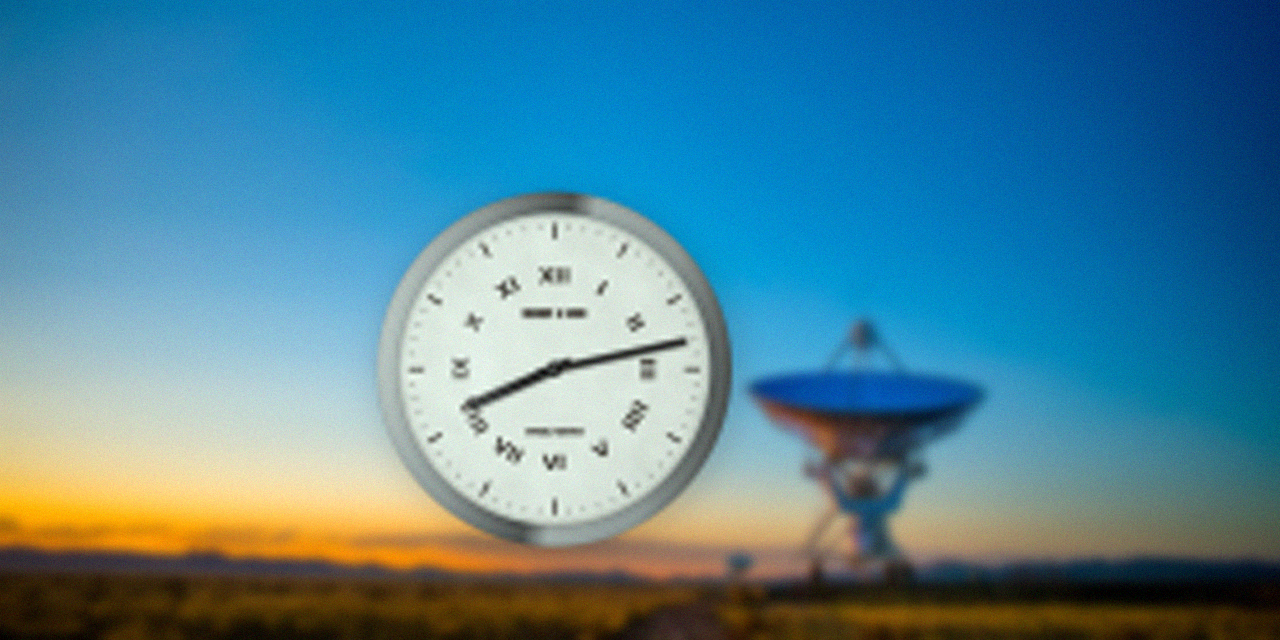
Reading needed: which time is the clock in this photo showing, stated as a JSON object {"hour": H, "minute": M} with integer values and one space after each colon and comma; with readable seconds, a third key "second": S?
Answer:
{"hour": 8, "minute": 13}
